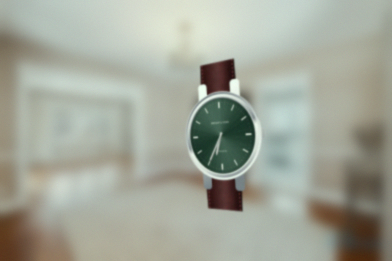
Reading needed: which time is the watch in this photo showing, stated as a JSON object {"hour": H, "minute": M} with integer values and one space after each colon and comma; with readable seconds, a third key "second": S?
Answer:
{"hour": 6, "minute": 35}
